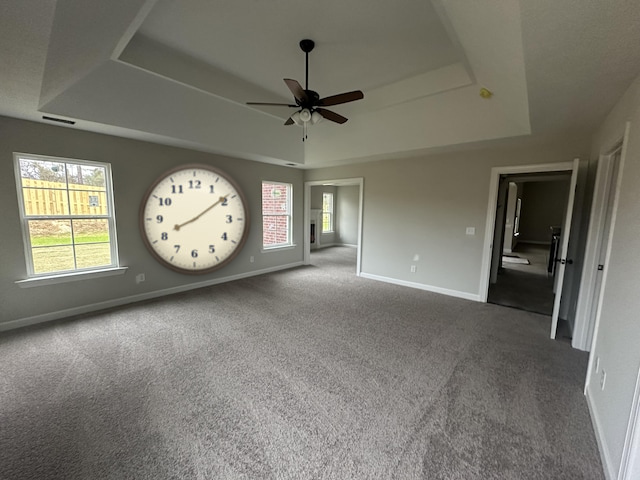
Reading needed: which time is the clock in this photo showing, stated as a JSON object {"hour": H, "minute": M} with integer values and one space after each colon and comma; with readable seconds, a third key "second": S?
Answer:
{"hour": 8, "minute": 9}
